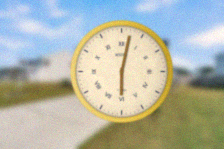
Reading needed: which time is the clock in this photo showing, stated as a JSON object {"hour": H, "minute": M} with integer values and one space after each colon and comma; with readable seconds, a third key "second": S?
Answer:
{"hour": 6, "minute": 2}
